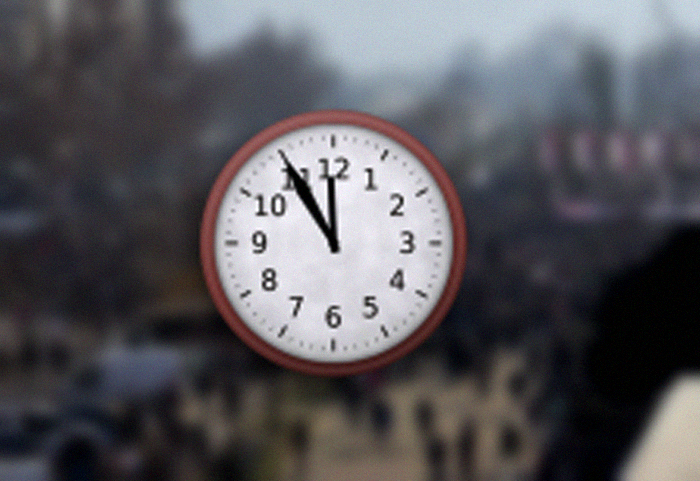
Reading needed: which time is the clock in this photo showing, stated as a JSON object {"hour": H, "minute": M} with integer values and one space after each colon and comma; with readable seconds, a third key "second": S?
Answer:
{"hour": 11, "minute": 55}
